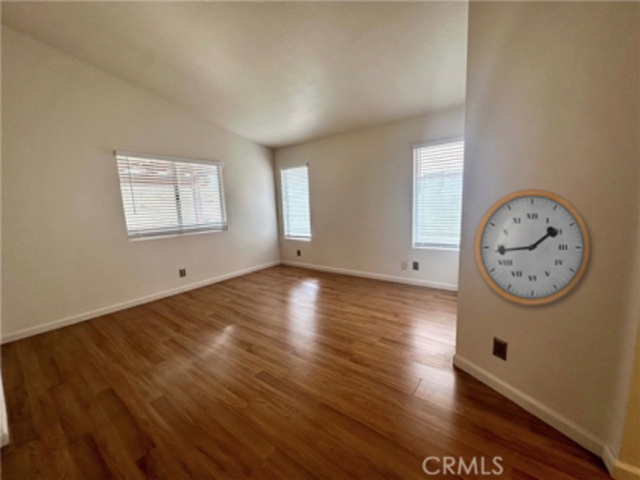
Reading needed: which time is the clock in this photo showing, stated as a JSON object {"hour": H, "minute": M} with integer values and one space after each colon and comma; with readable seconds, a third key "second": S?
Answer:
{"hour": 1, "minute": 44}
